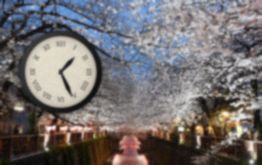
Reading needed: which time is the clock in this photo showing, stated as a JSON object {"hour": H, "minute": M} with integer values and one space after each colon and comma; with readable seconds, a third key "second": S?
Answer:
{"hour": 1, "minute": 26}
